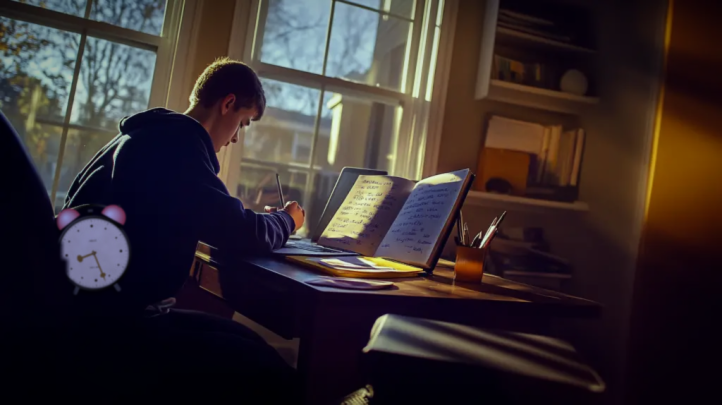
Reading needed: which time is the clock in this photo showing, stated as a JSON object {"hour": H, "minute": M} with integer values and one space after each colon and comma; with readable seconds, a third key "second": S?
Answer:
{"hour": 8, "minute": 27}
